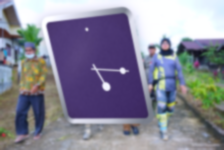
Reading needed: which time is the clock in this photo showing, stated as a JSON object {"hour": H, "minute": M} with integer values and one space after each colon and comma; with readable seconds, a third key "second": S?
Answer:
{"hour": 5, "minute": 16}
